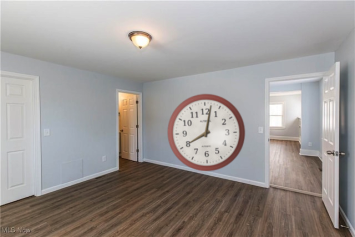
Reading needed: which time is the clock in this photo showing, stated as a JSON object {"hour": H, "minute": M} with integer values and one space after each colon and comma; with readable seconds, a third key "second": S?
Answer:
{"hour": 8, "minute": 2}
